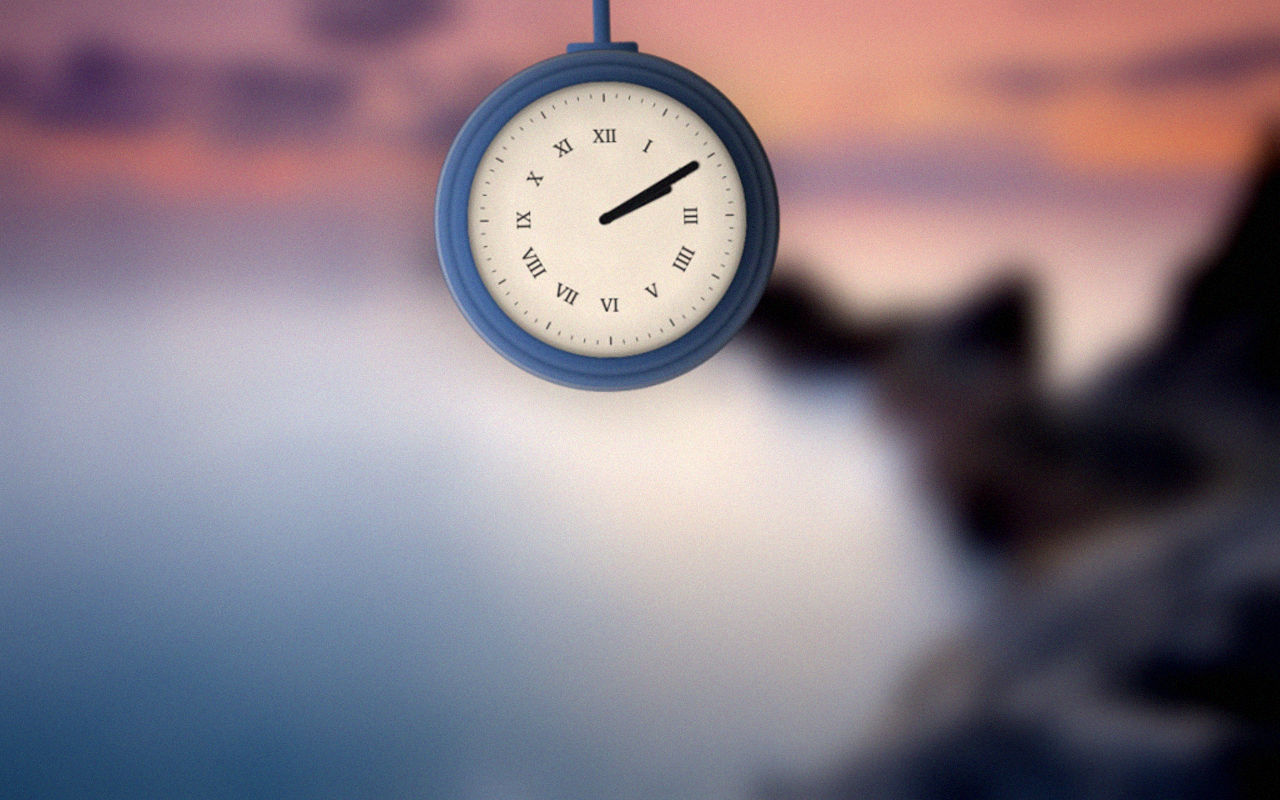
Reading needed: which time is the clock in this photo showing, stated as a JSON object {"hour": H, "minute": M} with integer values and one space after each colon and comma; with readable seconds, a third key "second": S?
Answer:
{"hour": 2, "minute": 10}
